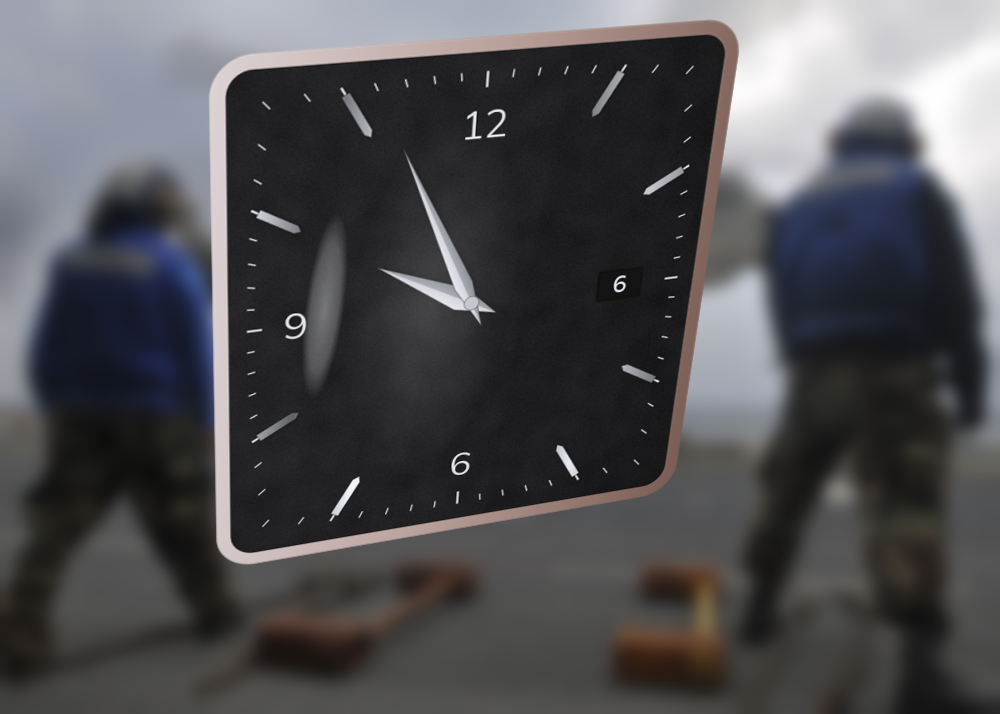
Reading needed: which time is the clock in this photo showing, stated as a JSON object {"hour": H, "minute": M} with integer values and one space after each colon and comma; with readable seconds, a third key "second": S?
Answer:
{"hour": 9, "minute": 56}
